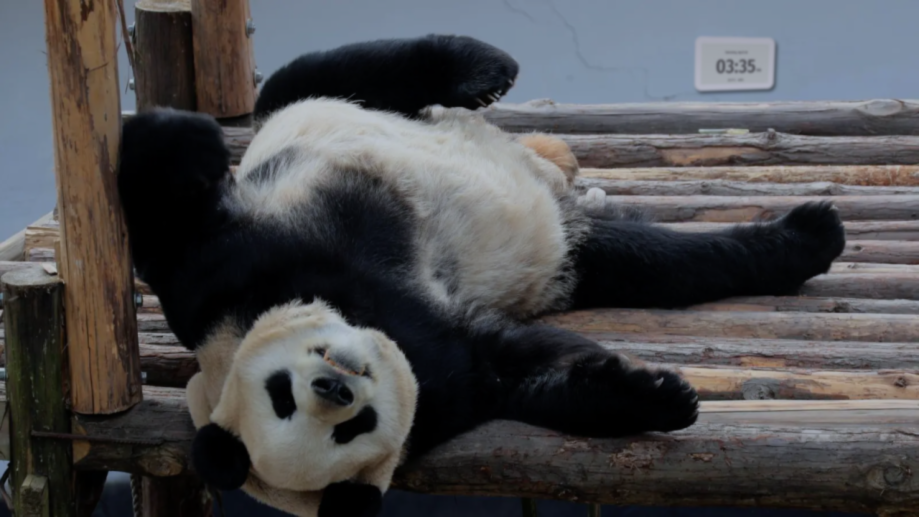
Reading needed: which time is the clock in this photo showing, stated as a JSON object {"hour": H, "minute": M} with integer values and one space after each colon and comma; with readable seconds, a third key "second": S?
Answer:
{"hour": 3, "minute": 35}
